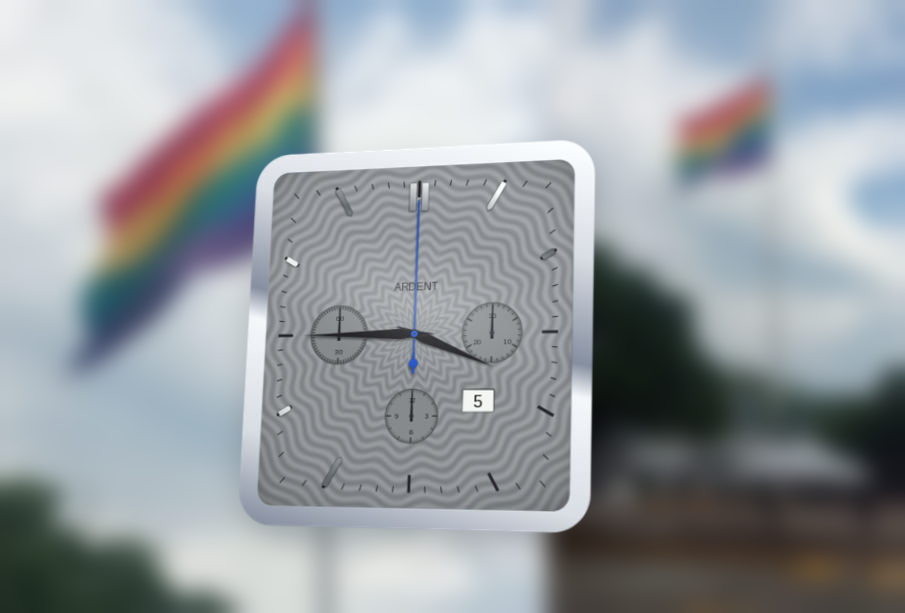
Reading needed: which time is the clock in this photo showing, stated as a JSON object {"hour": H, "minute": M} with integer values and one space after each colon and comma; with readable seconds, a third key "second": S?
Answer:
{"hour": 3, "minute": 45}
